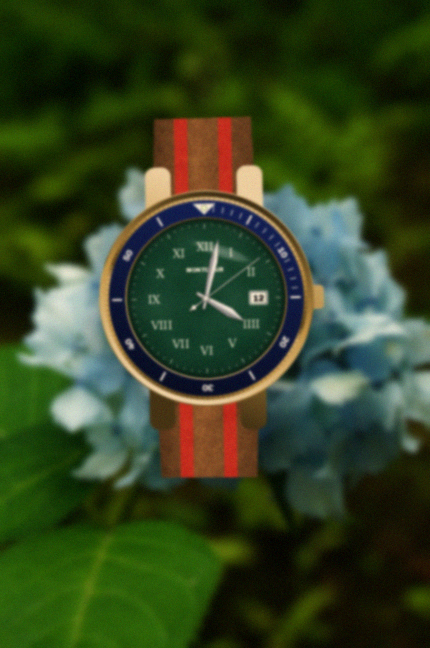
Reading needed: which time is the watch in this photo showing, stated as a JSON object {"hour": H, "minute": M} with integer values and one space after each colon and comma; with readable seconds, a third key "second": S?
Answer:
{"hour": 4, "minute": 2, "second": 9}
